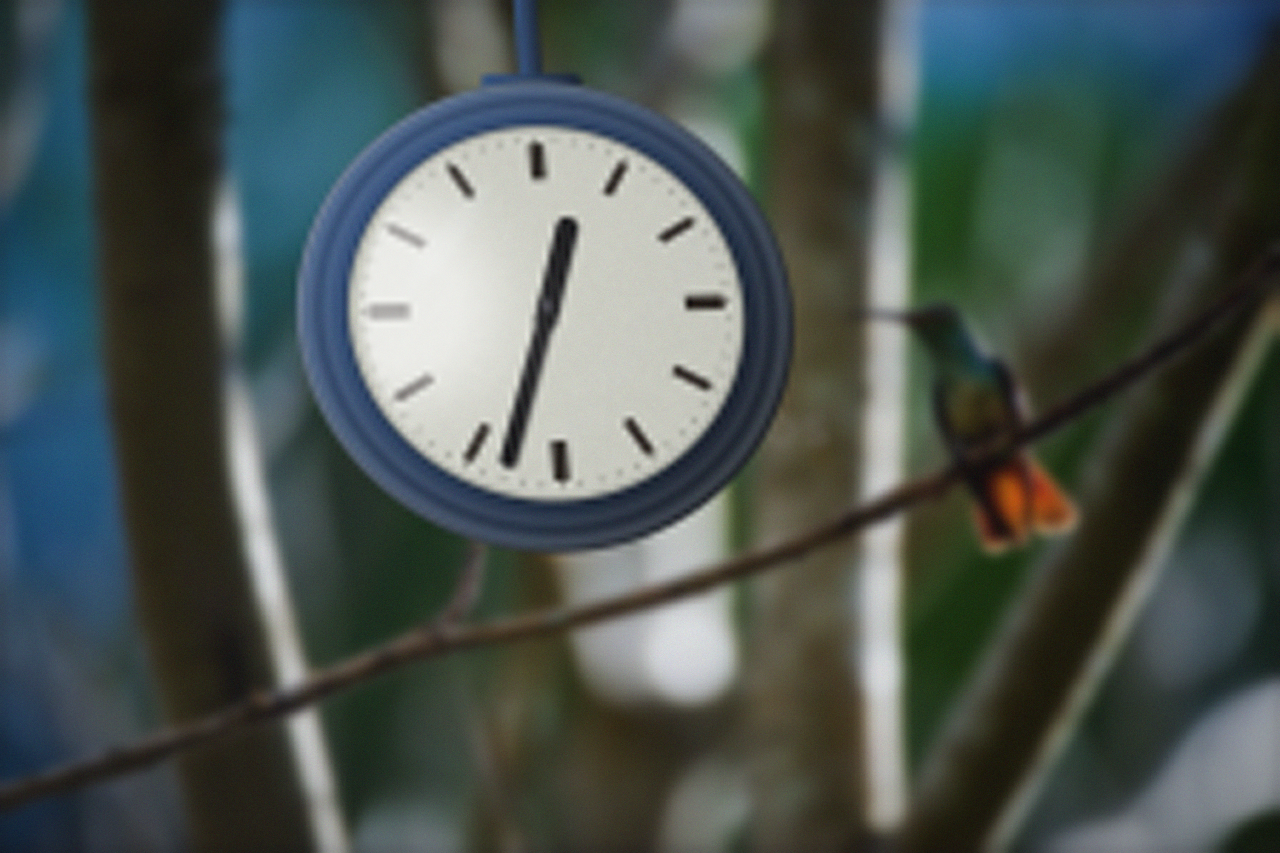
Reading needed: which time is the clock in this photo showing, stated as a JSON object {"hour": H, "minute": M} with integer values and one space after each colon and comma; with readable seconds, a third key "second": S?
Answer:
{"hour": 12, "minute": 33}
